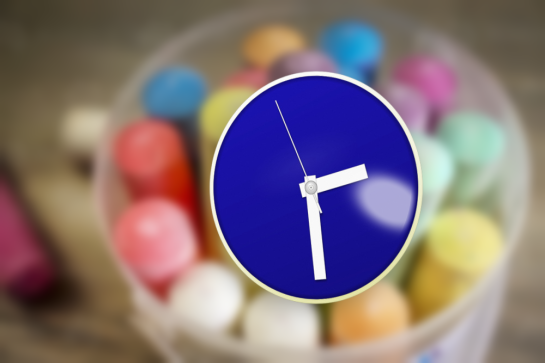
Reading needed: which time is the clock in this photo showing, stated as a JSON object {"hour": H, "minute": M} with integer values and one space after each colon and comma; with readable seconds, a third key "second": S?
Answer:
{"hour": 2, "minute": 28, "second": 56}
